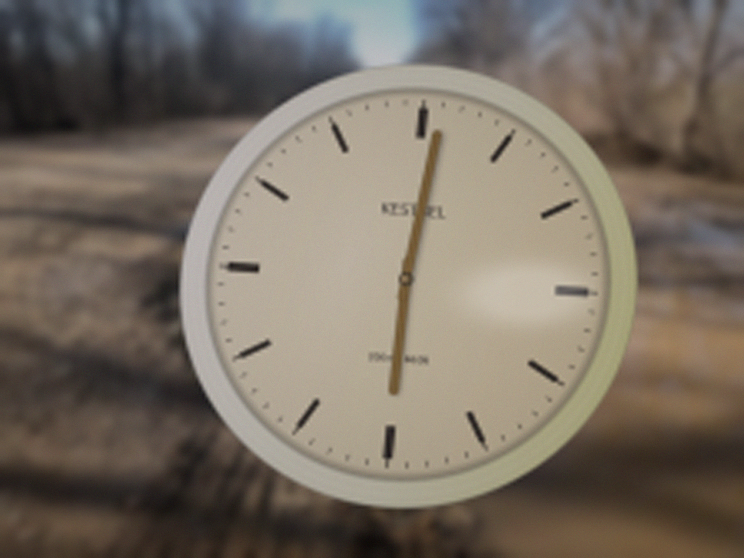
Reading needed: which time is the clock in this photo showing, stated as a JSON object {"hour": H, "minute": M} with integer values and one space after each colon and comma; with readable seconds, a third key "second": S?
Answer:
{"hour": 6, "minute": 1}
